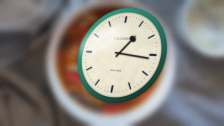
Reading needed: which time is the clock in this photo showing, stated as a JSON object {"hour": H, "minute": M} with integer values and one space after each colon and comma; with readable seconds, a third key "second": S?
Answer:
{"hour": 1, "minute": 16}
